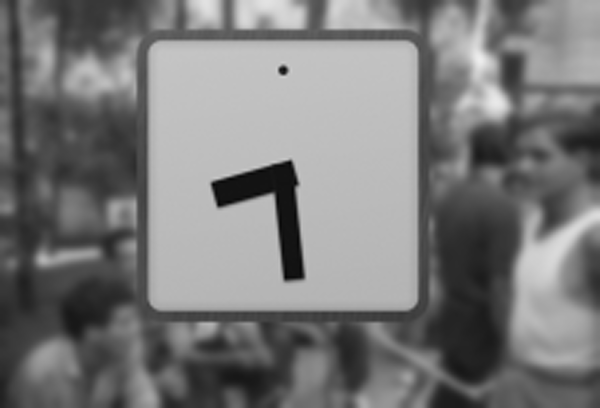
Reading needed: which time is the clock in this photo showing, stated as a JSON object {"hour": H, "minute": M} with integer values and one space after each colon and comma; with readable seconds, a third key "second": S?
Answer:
{"hour": 8, "minute": 29}
